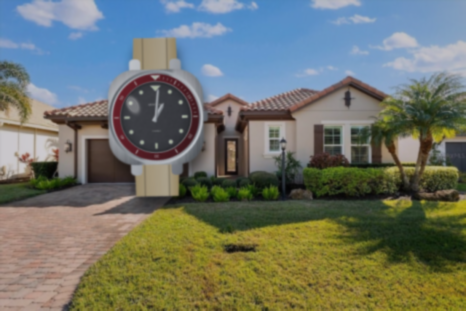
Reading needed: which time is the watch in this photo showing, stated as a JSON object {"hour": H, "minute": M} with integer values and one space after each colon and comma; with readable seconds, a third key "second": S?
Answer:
{"hour": 1, "minute": 1}
